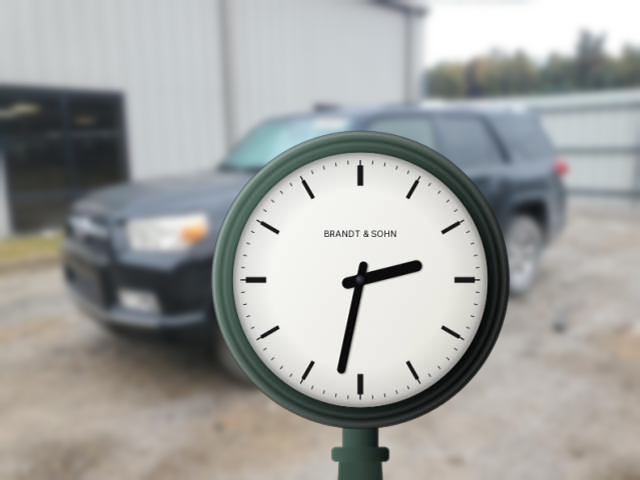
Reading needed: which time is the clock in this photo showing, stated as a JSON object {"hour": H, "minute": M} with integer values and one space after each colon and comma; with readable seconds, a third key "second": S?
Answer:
{"hour": 2, "minute": 32}
